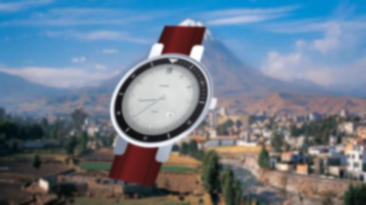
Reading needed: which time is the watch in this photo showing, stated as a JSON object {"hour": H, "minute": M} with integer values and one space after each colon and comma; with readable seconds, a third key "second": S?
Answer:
{"hour": 8, "minute": 37}
